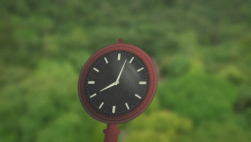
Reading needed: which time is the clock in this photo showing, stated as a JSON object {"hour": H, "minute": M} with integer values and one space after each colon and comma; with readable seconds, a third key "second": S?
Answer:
{"hour": 8, "minute": 3}
